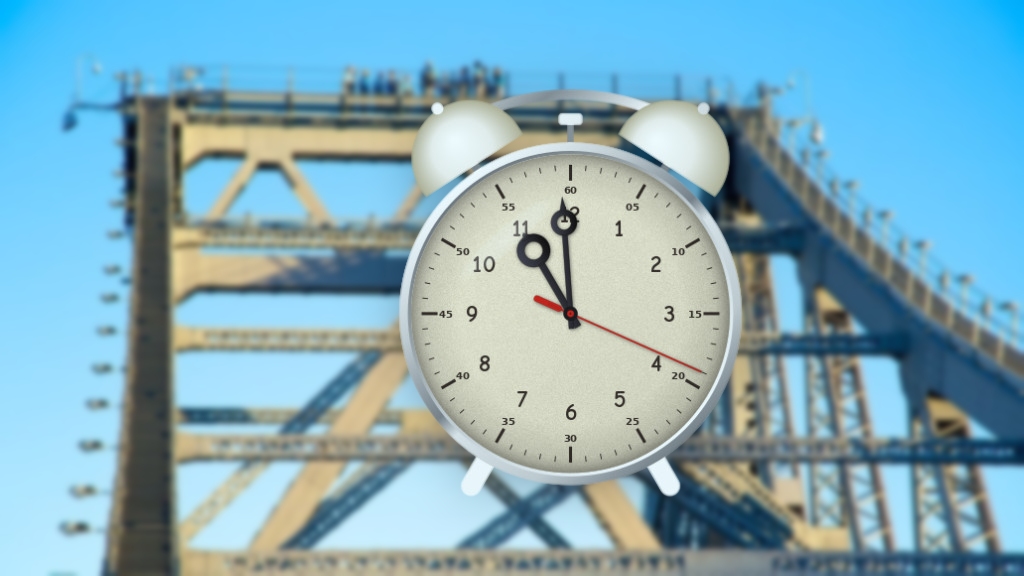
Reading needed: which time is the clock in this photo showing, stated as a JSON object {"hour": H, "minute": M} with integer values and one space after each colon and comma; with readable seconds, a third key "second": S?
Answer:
{"hour": 10, "minute": 59, "second": 19}
